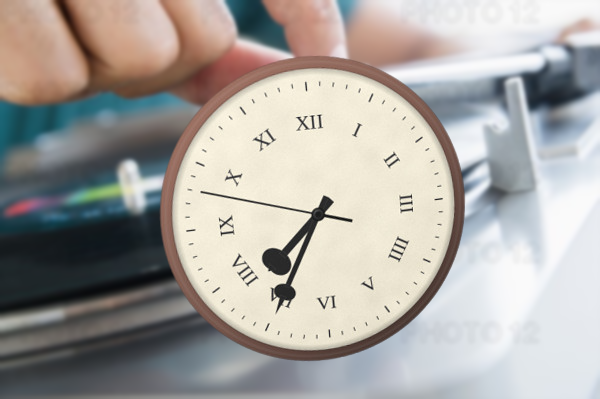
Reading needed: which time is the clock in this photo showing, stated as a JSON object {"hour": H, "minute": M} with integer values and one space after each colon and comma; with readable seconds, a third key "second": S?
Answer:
{"hour": 7, "minute": 34, "second": 48}
